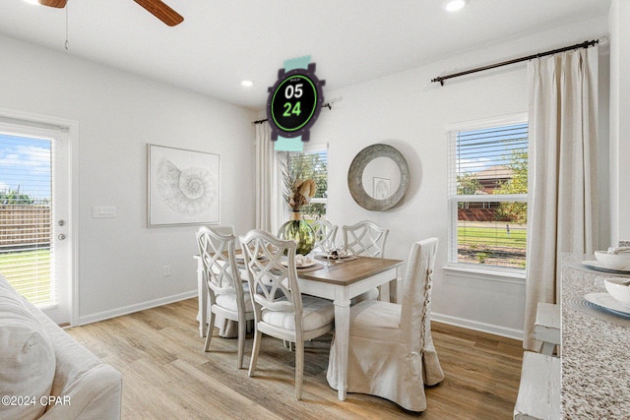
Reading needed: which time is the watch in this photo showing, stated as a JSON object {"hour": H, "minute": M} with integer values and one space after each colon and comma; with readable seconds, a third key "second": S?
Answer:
{"hour": 5, "minute": 24}
